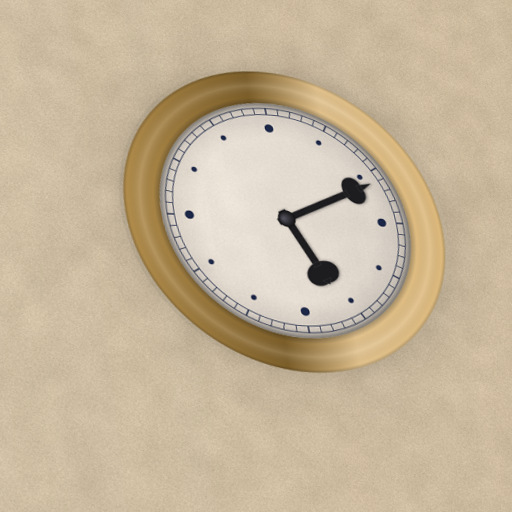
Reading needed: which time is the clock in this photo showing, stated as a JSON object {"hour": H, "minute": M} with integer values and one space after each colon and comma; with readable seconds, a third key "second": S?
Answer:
{"hour": 5, "minute": 11}
